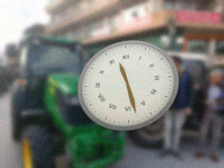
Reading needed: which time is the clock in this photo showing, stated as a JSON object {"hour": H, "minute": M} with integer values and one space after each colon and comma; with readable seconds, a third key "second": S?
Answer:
{"hour": 11, "minute": 28}
